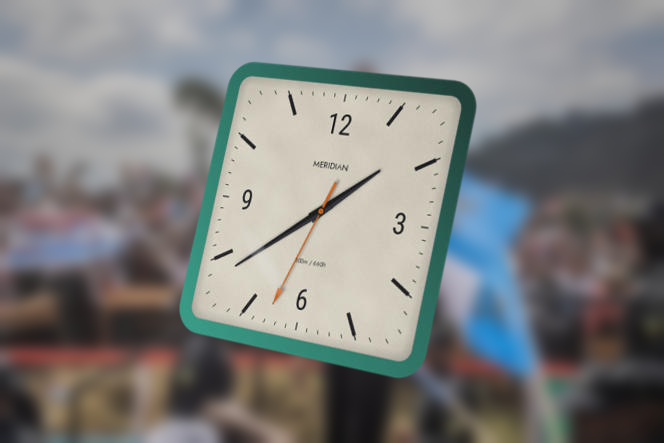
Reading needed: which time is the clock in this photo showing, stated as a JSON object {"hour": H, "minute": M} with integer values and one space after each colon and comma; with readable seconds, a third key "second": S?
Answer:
{"hour": 1, "minute": 38, "second": 33}
